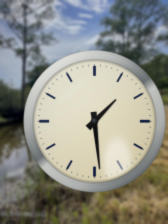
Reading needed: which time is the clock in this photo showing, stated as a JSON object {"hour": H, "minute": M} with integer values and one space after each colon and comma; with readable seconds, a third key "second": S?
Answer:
{"hour": 1, "minute": 29}
